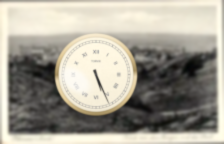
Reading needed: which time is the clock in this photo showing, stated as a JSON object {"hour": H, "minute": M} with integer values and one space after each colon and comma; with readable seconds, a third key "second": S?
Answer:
{"hour": 5, "minute": 26}
